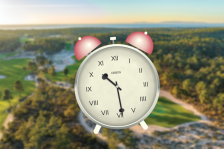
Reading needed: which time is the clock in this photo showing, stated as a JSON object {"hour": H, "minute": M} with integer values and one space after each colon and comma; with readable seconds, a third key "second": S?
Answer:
{"hour": 10, "minute": 29}
